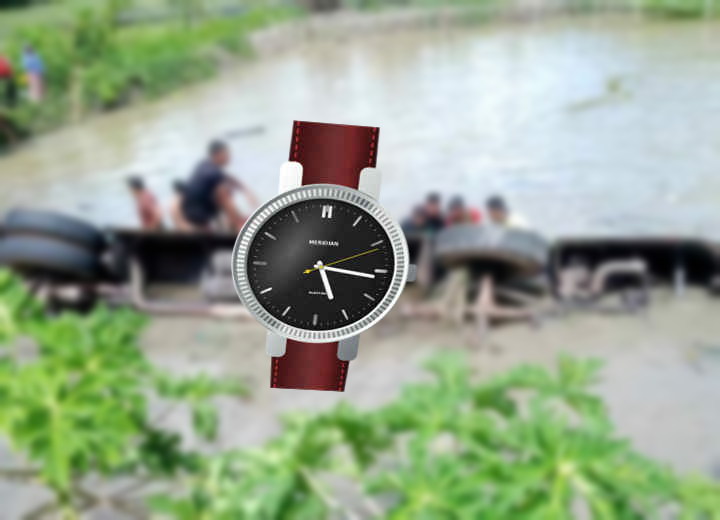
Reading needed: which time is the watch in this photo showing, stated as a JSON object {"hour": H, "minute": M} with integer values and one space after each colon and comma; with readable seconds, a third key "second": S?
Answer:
{"hour": 5, "minute": 16, "second": 11}
